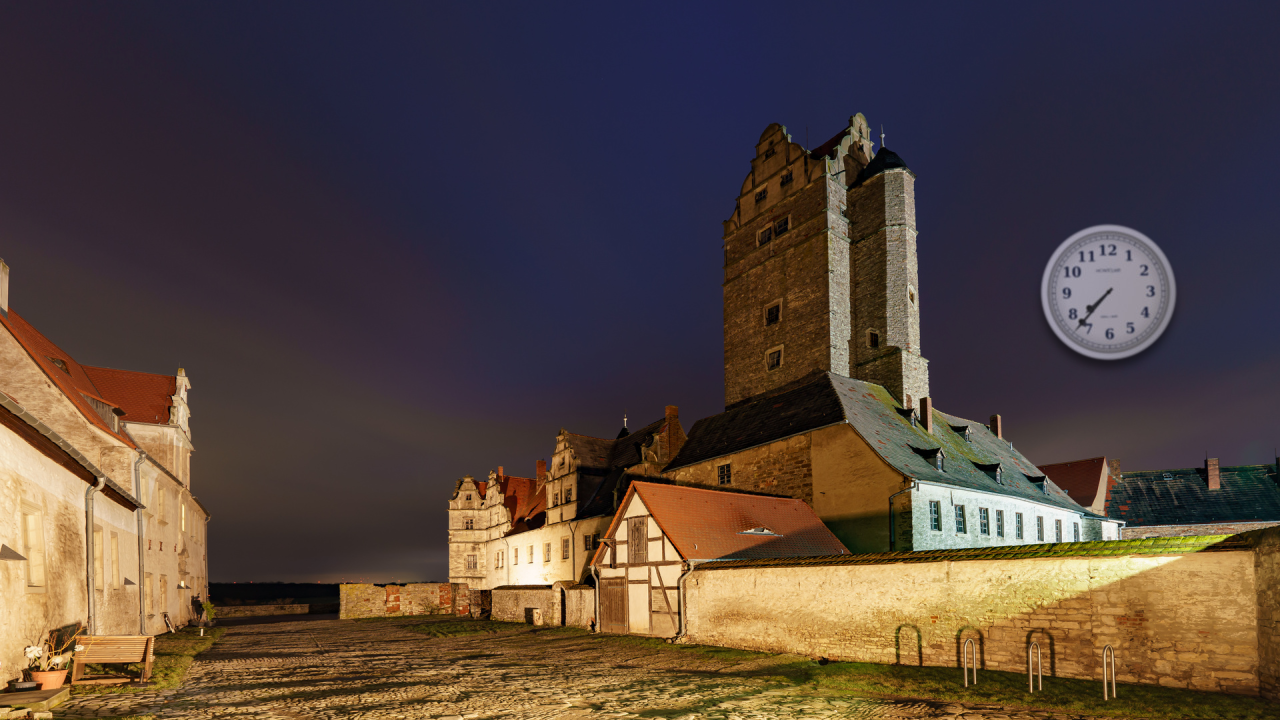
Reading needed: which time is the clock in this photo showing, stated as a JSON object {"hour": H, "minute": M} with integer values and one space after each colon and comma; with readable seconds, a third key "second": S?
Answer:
{"hour": 7, "minute": 37}
